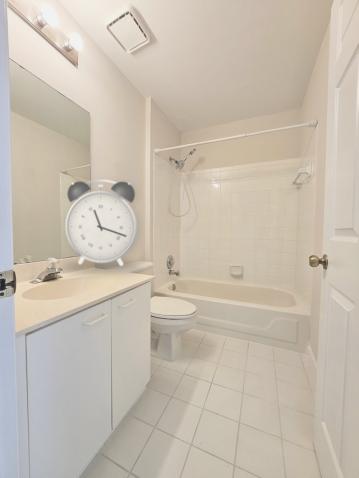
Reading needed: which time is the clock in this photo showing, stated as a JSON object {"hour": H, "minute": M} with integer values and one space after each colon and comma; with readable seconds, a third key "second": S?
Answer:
{"hour": 11, "minute": 18}
